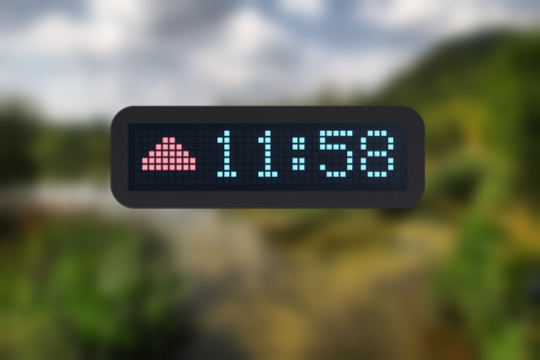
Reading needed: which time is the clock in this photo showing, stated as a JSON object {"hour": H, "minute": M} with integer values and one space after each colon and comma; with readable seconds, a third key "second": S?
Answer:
{"hour": 11, "minute": 58}
